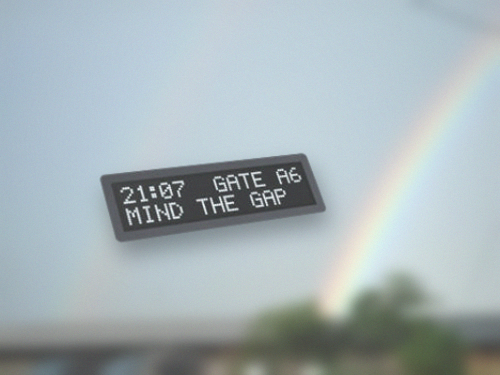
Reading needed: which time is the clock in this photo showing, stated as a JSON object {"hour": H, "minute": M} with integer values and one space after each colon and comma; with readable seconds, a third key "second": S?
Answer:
{"hour": 21, "minute": 7}
